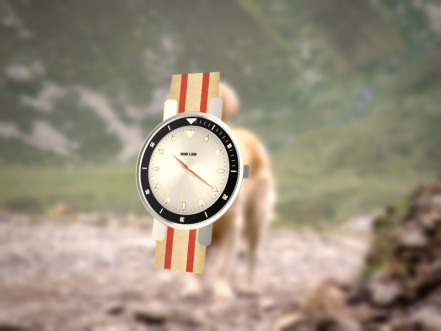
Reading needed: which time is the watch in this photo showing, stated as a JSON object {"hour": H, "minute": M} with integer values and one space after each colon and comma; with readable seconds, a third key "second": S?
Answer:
{"hour": 10, "minute": 20}
